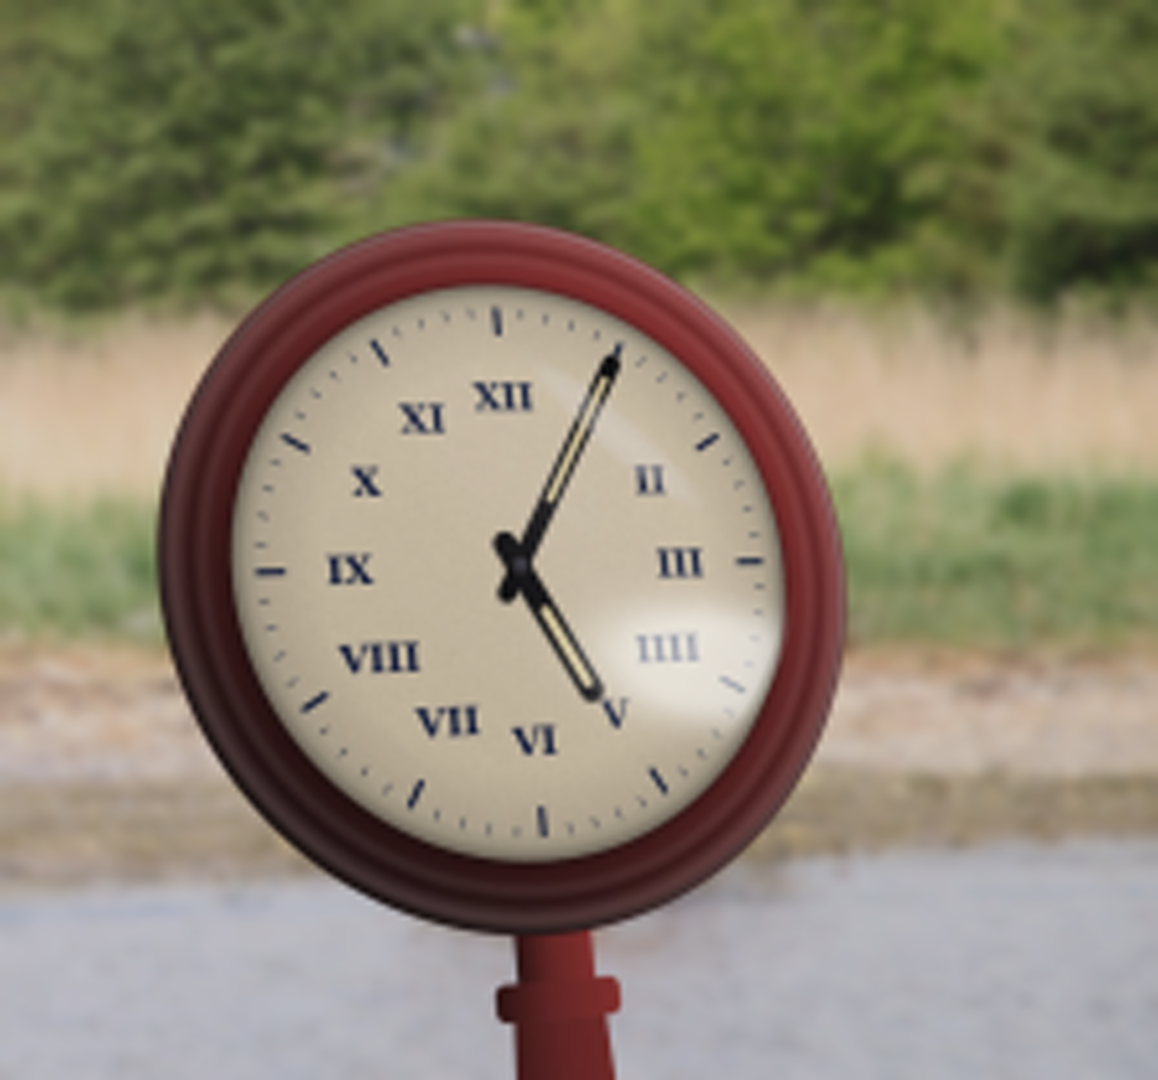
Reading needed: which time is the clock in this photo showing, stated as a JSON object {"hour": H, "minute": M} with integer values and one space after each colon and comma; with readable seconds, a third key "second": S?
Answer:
{"hour": 5, "minute": 5}
